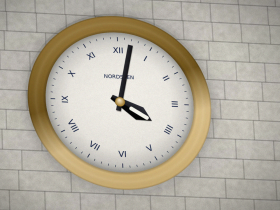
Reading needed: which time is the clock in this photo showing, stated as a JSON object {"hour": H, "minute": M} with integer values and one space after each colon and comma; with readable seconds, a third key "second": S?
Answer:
{"hour": 4, "minute": 2}
